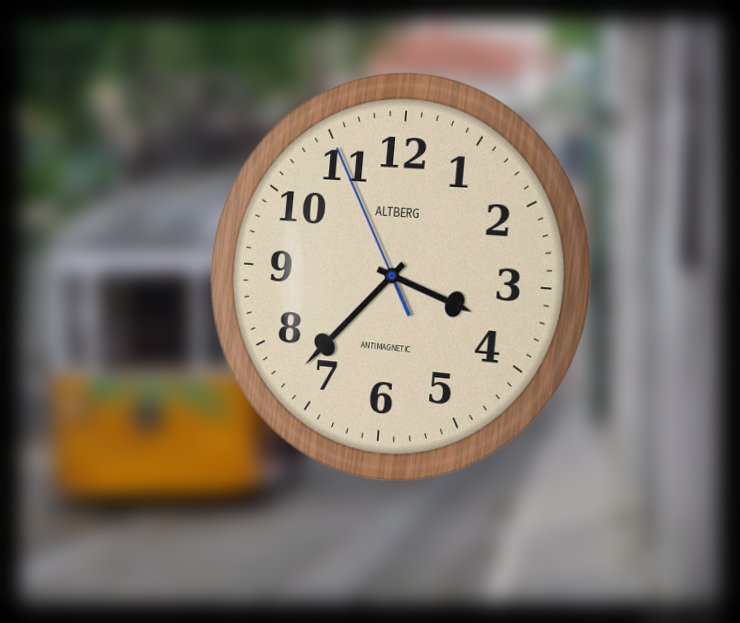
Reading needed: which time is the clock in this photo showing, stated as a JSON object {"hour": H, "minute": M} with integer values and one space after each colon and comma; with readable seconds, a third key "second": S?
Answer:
{"hour": 3, "minute": 36, "second": 55}
